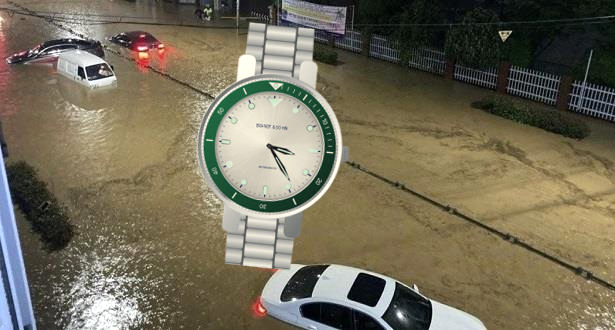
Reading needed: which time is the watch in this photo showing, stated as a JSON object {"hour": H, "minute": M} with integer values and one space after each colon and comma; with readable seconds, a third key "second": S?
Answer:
{"hour": 3, "minute": 24}
